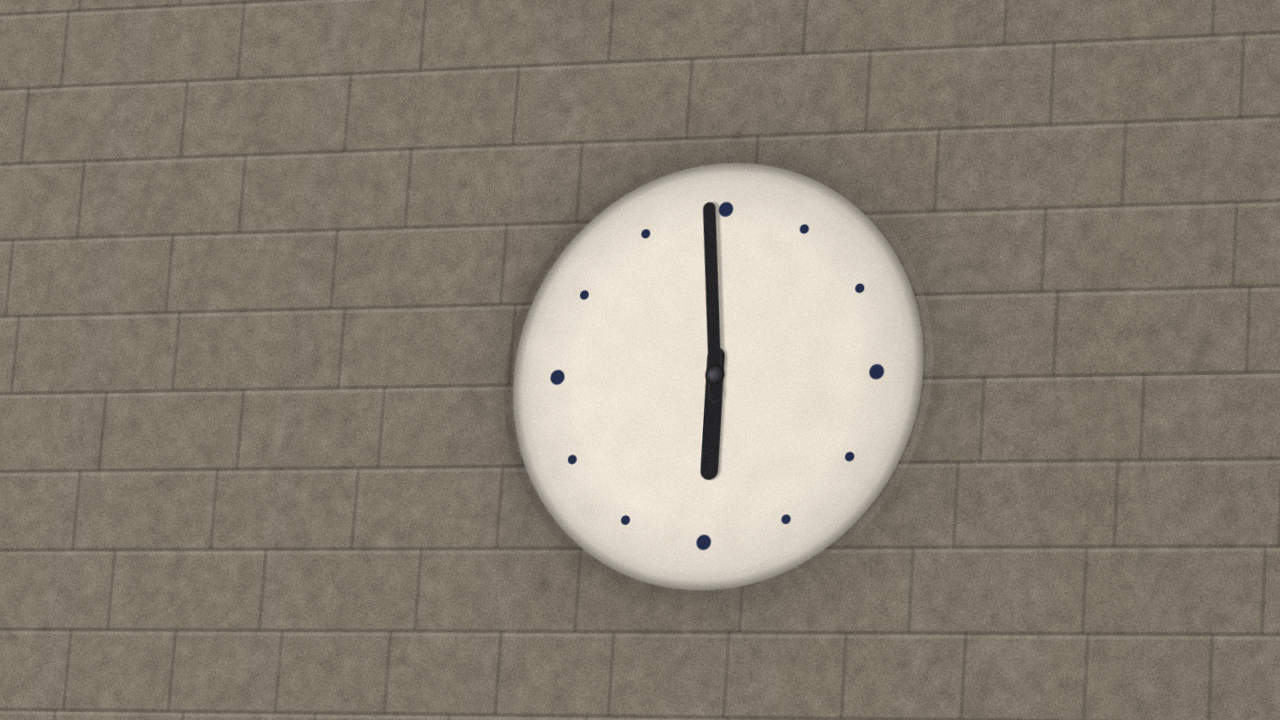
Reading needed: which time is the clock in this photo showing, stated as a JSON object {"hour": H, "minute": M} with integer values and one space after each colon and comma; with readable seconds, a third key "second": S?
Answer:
{"hour": 5, "minute": 59}
